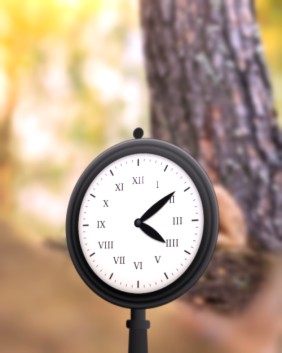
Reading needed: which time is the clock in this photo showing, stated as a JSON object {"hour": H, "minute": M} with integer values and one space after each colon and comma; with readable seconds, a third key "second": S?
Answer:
{"hour": 4, "minute": 9}
